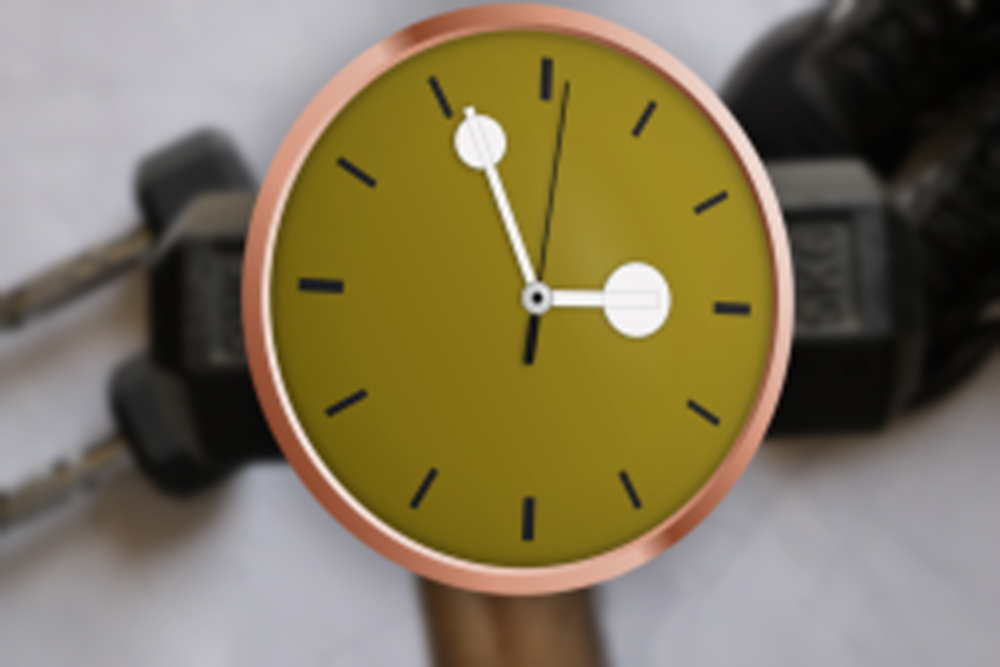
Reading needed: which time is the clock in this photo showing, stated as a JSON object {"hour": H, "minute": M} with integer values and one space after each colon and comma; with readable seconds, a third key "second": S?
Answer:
{"hour": 2, "minute": 56, "second": 1}
